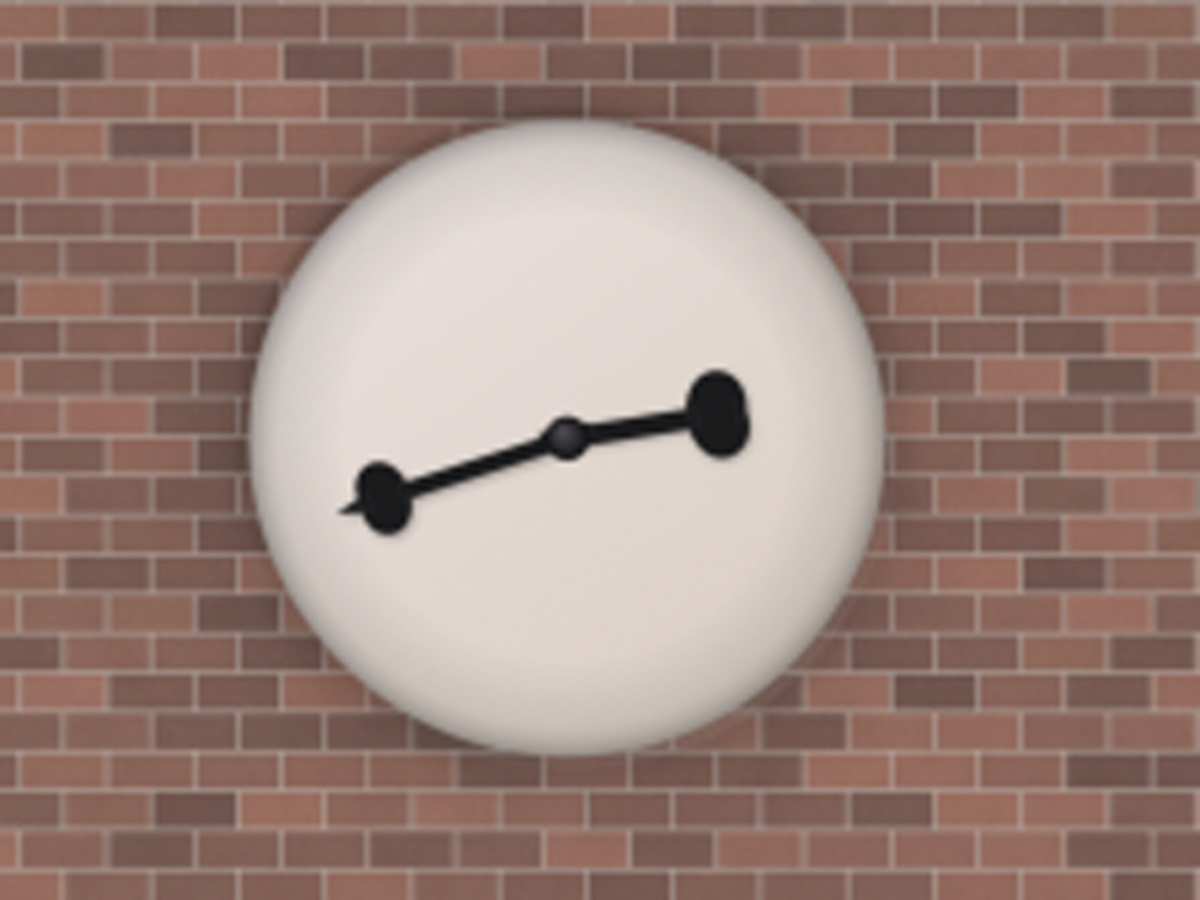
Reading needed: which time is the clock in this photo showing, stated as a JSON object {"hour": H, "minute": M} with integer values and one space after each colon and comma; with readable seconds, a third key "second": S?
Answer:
{"hour": 2, "minute": 42}
